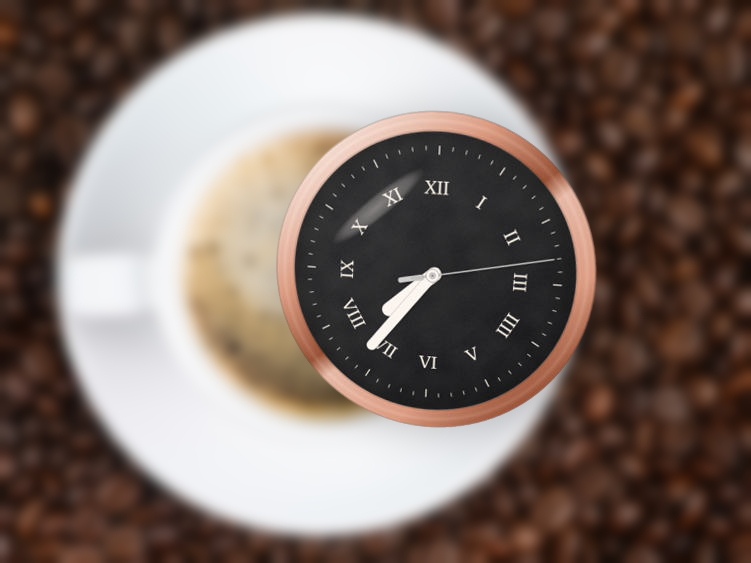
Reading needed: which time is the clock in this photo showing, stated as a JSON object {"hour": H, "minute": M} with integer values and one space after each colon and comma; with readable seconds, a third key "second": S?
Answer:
{"hour": 7, "minute": 36, "second": 13}
